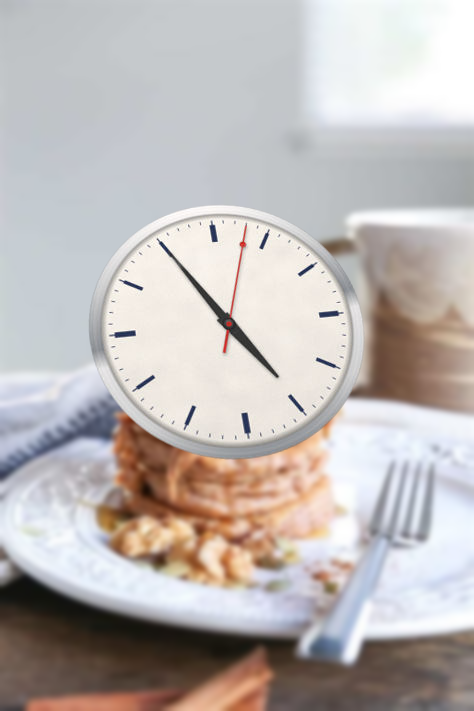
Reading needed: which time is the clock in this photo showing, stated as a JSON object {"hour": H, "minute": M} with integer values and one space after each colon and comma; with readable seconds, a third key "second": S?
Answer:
{"hour": 4, "minute": 55, "second": 3}
